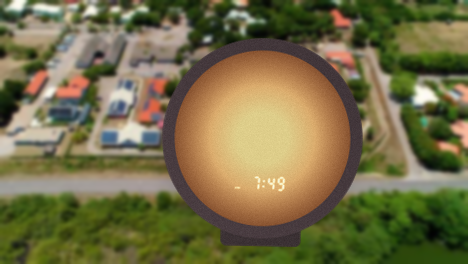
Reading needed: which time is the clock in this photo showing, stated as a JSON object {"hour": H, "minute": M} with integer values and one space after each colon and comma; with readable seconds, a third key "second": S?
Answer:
{"hour": 7, "minute": 49}
